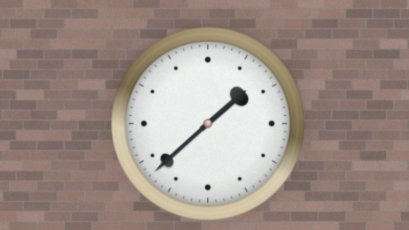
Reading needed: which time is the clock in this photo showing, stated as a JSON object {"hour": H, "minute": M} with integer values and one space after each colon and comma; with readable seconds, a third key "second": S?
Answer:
{"hour": 1, "minute": 38}
